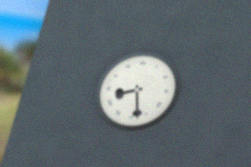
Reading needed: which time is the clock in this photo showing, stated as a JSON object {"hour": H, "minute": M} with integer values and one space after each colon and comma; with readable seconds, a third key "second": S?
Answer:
{"hour": 8, "minute": 28}
